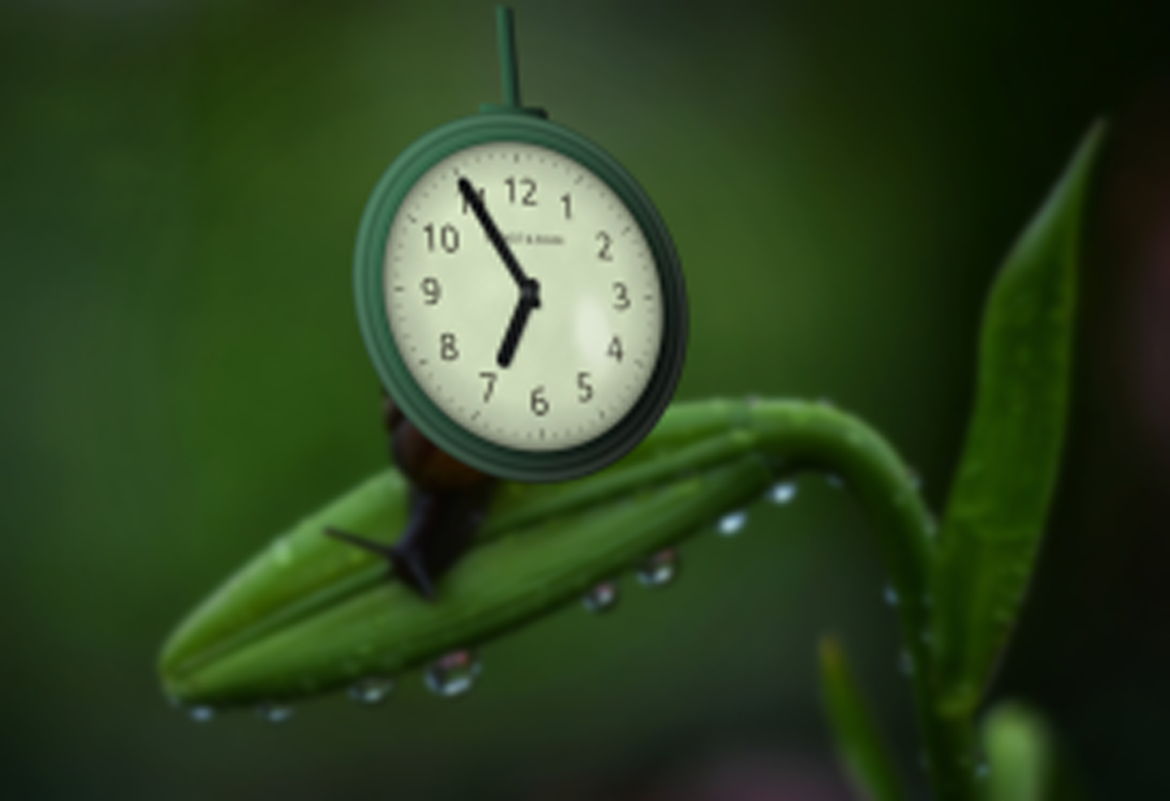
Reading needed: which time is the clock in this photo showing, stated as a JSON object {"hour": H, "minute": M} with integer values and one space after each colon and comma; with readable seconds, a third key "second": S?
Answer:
{"hour": 6, "minute": 55}
